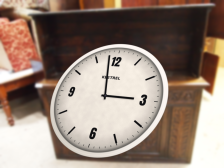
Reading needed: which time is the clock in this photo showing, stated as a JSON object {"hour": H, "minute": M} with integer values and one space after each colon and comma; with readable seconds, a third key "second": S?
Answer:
{"hour": 2, "minute": 58}
